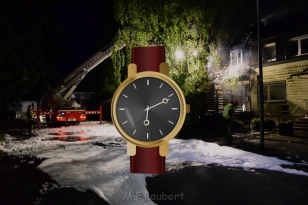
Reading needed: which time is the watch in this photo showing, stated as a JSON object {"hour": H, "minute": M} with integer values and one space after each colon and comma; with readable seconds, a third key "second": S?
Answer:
{"hour": 6, "minute": 11}
